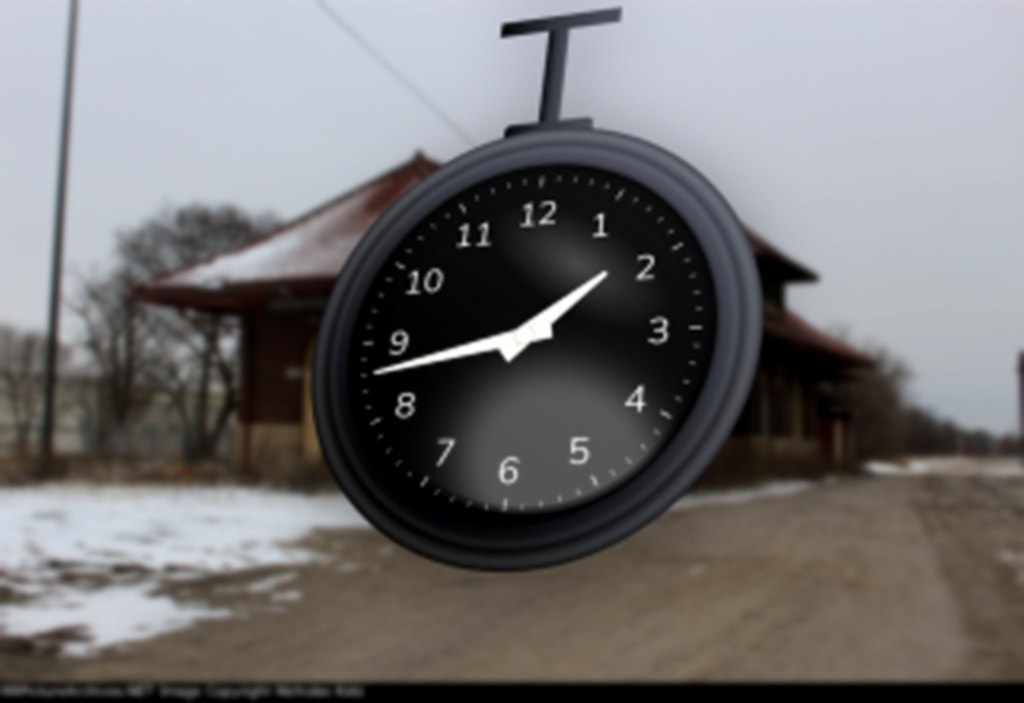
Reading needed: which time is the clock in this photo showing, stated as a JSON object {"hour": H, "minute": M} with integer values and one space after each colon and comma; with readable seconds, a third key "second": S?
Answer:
{"hour": 1, "minute": 43}
